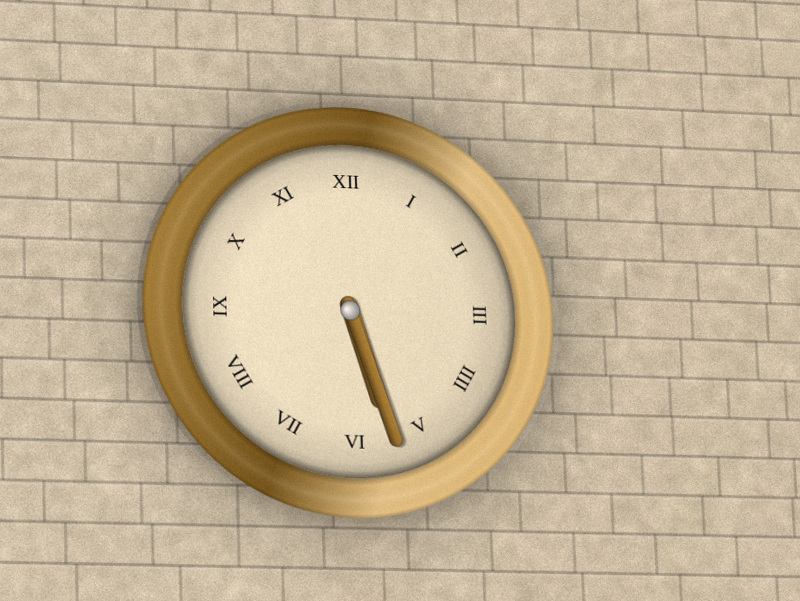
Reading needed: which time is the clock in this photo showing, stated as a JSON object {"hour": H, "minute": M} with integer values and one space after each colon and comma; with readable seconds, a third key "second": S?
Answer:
{"hour": 5, "minute": 27}
